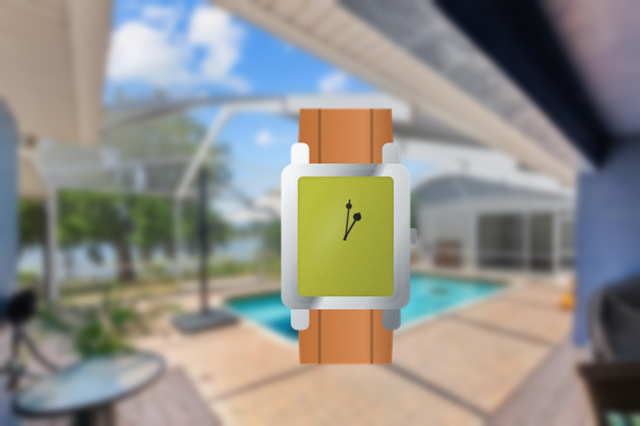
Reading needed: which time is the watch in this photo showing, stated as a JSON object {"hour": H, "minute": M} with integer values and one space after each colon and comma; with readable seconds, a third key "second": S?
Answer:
{"hour": 1, "minute": 1}
